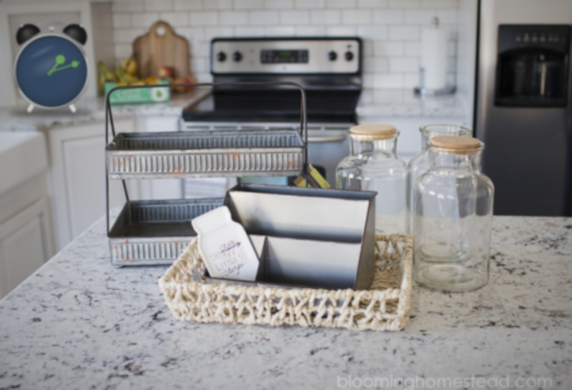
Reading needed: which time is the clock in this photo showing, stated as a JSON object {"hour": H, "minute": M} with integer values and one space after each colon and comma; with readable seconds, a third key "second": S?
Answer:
{"hour": 1, "minute": 12}
